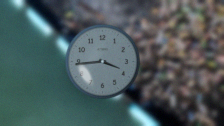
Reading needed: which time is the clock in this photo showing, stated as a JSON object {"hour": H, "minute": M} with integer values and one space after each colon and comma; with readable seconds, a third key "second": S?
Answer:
{"hour": 3, "minute": 44}
